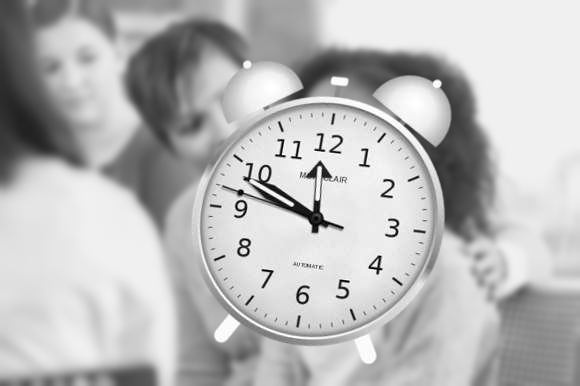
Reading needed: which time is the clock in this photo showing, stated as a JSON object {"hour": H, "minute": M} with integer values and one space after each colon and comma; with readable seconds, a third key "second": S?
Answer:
{"hour": 11, "minute": 48, "second": 47}
